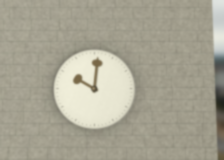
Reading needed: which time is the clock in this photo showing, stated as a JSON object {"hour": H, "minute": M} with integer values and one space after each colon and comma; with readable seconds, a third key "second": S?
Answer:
{"hour": 10, "minute": 1}
